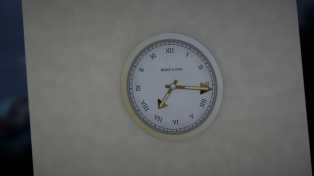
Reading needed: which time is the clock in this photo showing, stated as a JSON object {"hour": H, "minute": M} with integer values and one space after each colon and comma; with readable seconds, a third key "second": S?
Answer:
{"hour": 7, "minute": 16}
